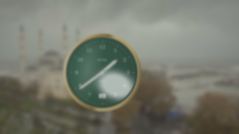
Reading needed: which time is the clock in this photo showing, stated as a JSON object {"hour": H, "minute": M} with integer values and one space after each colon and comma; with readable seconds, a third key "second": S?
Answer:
{"hour": 1, "minute": 39}
